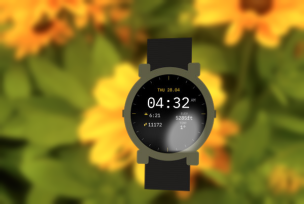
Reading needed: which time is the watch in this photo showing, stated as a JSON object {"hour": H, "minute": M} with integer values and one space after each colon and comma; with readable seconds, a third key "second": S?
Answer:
{"hour": 4, "minute": 32}
